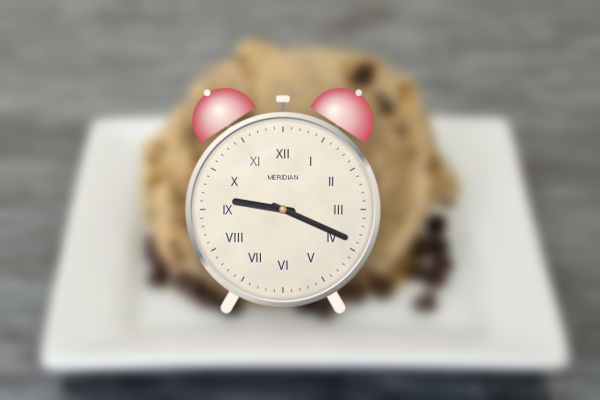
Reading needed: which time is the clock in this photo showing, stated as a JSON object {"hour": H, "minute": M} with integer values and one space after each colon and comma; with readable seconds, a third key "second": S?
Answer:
{"hour": 9, "minute": 19}
